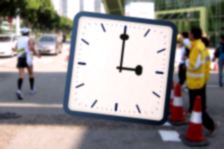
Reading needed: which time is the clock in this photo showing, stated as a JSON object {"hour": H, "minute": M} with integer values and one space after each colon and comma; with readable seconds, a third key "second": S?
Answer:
{"hour": 3, "minute": 0}
